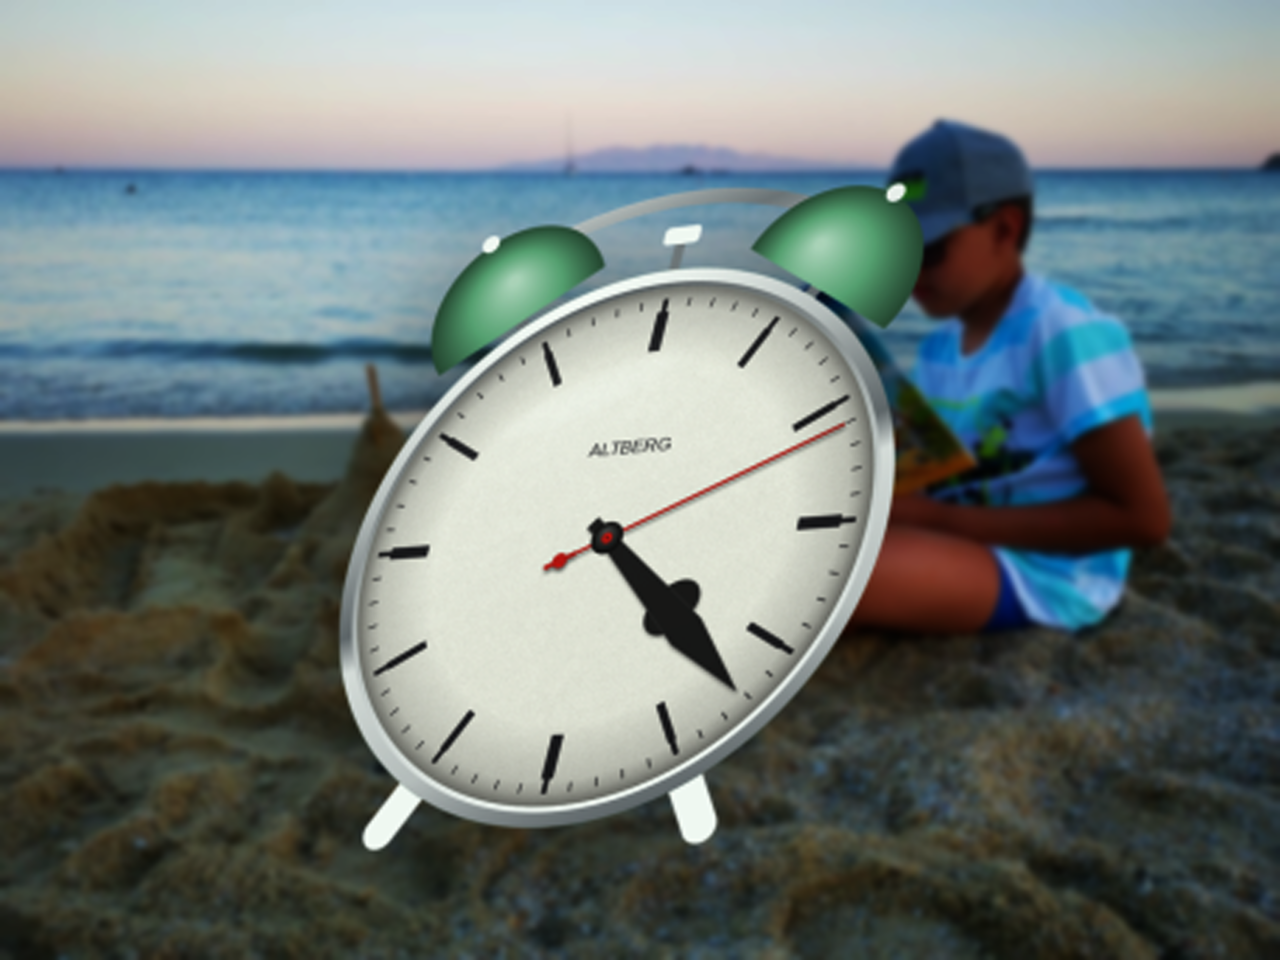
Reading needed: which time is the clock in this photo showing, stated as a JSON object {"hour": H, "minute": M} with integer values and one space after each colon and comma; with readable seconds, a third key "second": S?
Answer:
{"hour": 4, "minute": 22, "second": 11}
